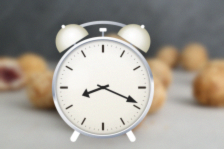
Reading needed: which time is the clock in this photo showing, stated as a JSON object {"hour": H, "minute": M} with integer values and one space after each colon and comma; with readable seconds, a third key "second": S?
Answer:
{"hour": 8, "minute": 19}
